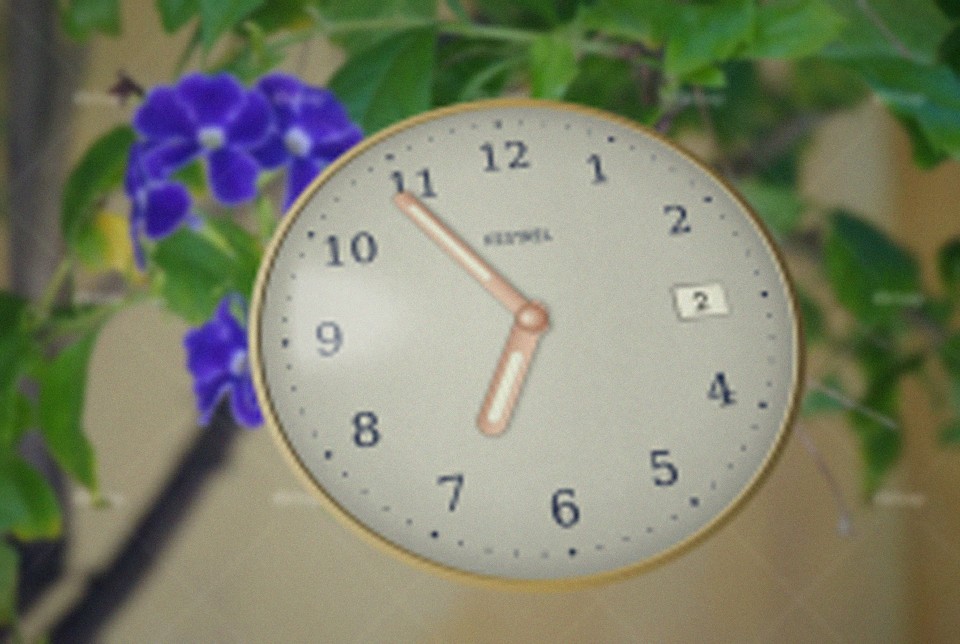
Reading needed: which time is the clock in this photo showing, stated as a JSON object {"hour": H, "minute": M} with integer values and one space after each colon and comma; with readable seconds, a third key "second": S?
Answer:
{"hour": 6, "minute": 54}
